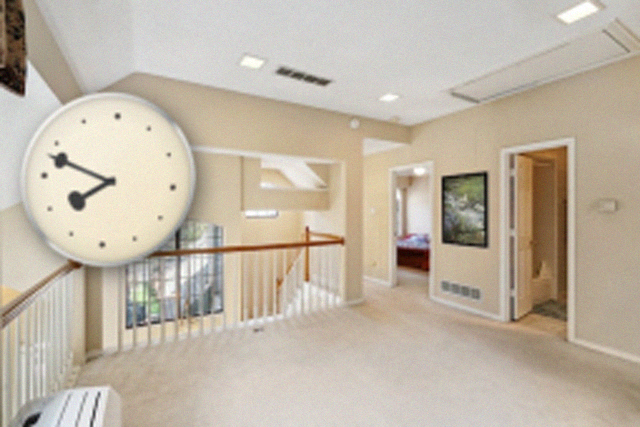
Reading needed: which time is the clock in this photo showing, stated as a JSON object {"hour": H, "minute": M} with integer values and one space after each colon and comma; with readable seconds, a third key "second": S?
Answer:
{"hour": 7, "minute": 48}
